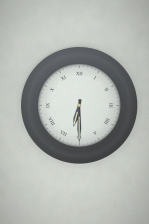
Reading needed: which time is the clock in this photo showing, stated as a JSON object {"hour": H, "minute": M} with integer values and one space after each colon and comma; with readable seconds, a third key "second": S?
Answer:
{"hour": 6, "minute": 30}
